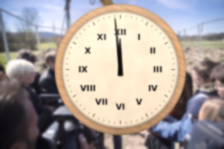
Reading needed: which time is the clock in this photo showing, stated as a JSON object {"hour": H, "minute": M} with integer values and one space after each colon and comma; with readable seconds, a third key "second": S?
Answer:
{"hour": 11, "minute": 59}
